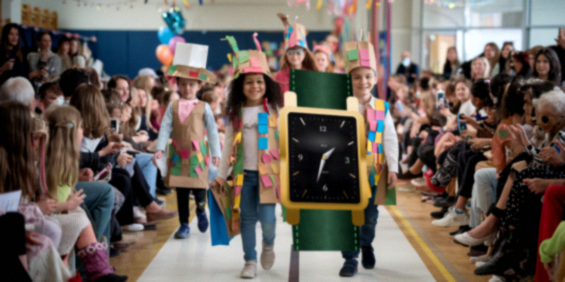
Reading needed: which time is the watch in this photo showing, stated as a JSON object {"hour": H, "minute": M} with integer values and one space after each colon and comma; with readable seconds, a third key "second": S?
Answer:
{"hour": 1, "minute": 33}
